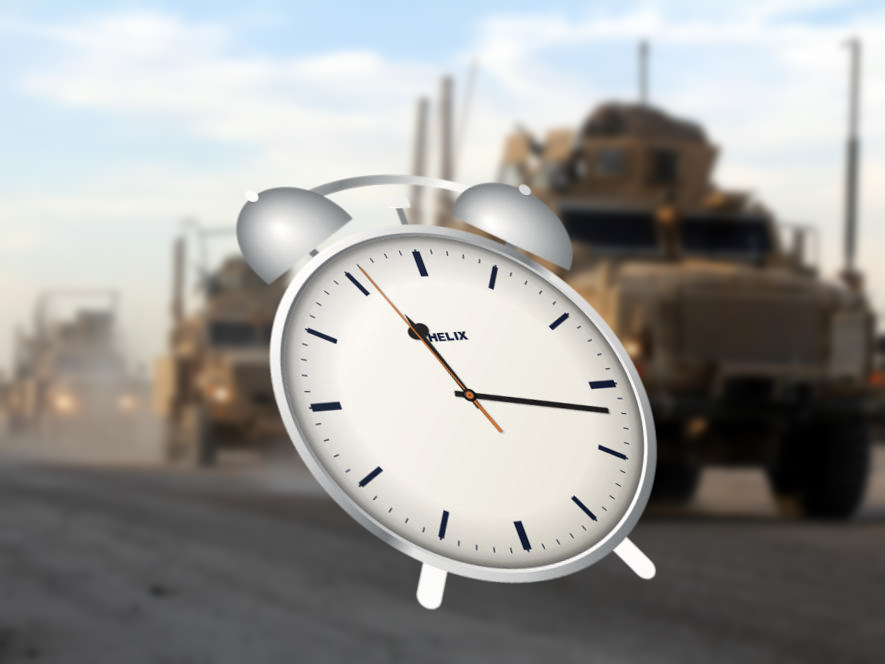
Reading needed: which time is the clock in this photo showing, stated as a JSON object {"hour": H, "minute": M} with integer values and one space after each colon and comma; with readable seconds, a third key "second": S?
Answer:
{"hour": 11, "minute": 16, "second": 56}
